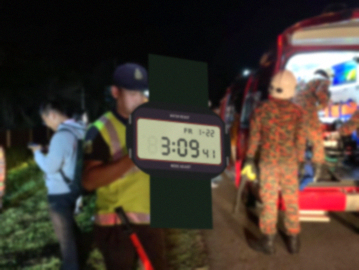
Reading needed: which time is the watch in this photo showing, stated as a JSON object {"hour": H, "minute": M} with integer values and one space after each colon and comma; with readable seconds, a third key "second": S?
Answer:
{"hour": 3, "minute": 9}
